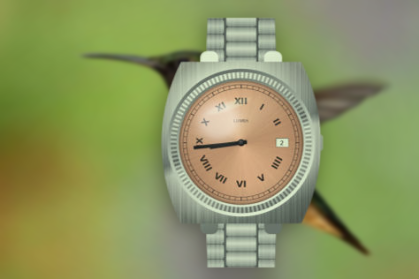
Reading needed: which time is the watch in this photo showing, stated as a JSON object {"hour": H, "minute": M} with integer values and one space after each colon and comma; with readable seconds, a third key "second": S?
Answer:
{"hour": 8, "minute": 44}
